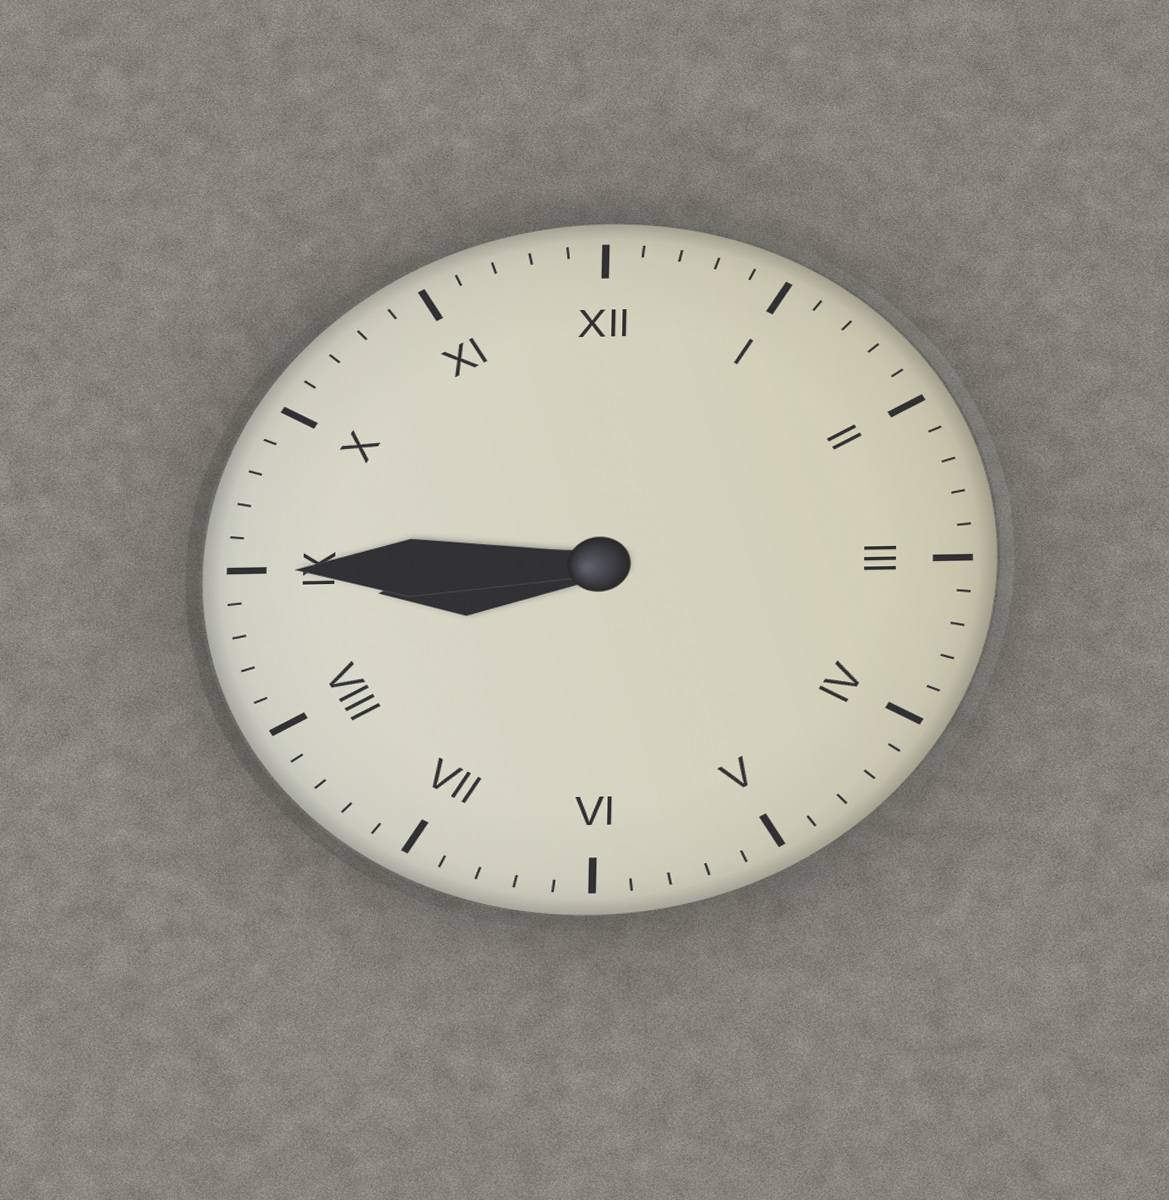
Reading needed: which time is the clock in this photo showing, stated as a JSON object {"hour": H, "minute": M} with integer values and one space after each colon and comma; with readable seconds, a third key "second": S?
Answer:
{"hour": 8, "minute": 45}
